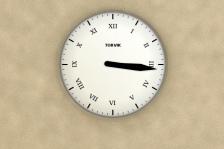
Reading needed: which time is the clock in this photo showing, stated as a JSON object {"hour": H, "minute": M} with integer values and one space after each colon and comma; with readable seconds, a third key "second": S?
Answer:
{"hour": 3, "minute": 16}
